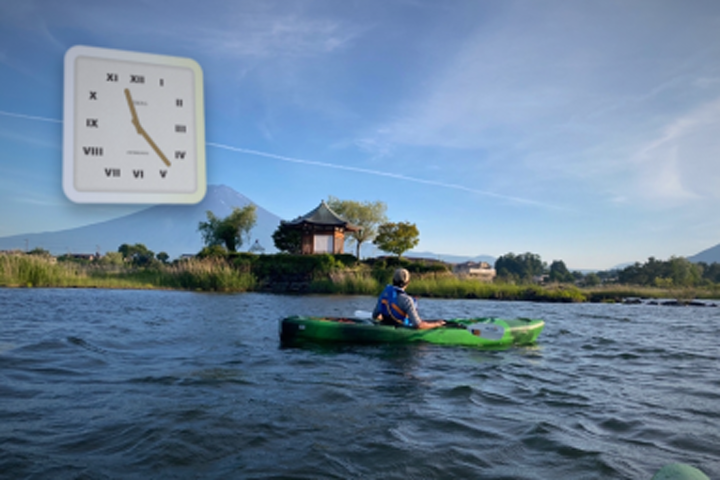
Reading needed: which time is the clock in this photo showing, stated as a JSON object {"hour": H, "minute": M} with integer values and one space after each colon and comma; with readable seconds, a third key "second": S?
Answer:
{"hour": 11, "minute": 23}
